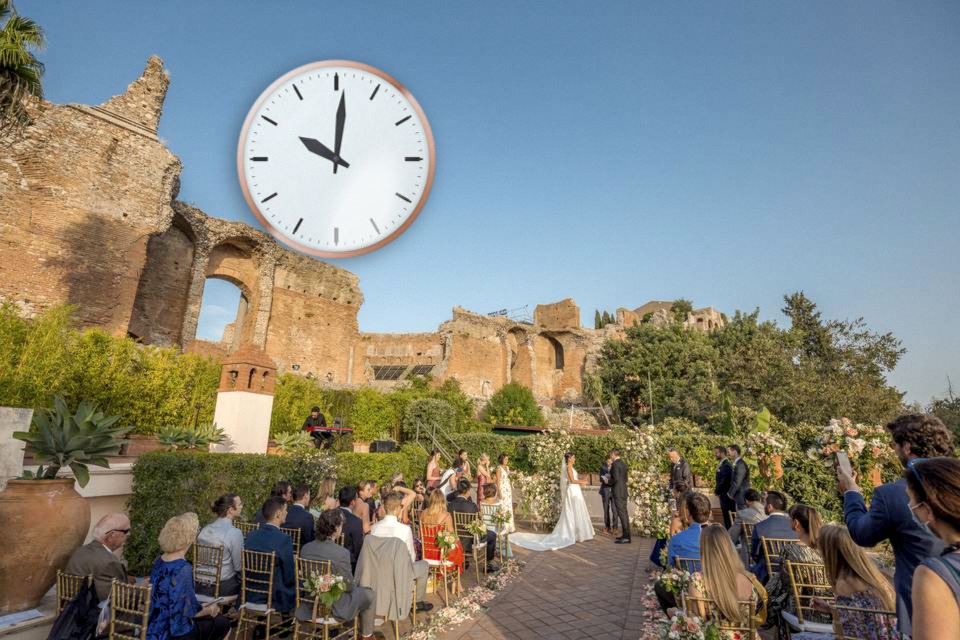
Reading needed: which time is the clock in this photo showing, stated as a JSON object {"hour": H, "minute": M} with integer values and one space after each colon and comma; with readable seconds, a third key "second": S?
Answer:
{"hour": 10, "minute": 1}
